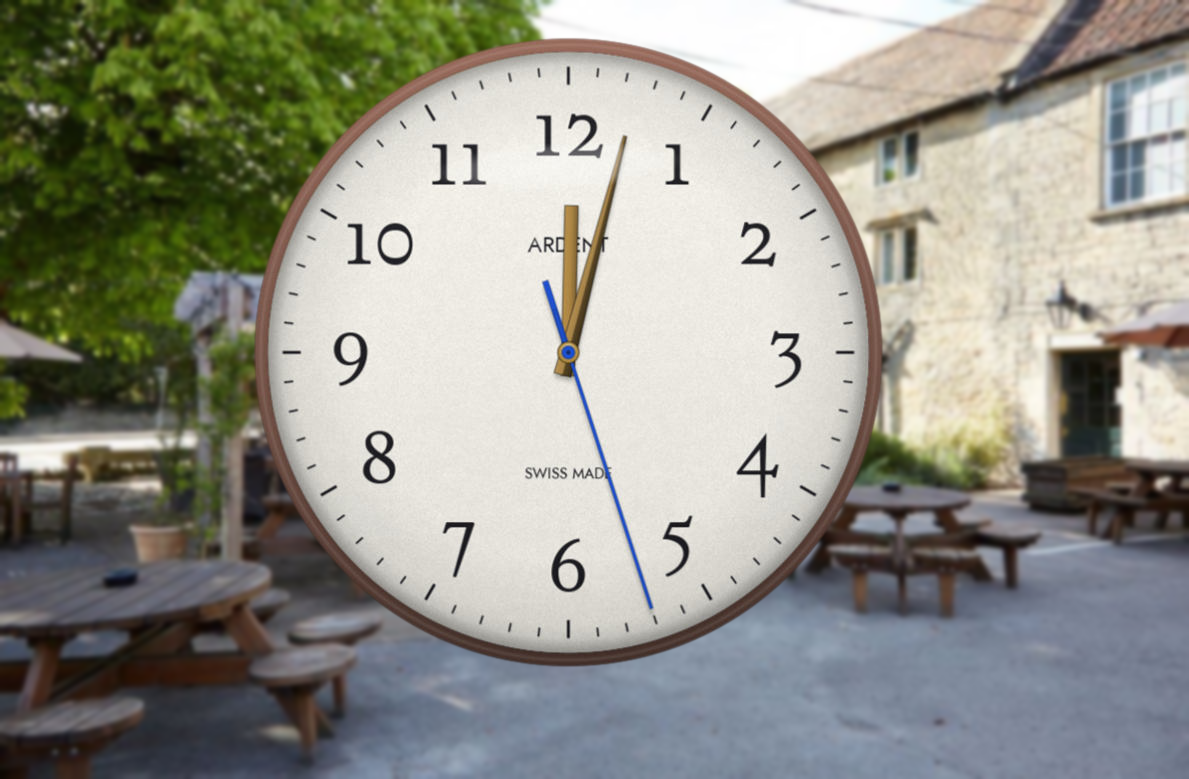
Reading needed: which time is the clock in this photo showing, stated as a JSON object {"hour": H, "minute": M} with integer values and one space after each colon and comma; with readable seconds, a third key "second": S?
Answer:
{"hour": 12, "minute": 2, "second": 27}
